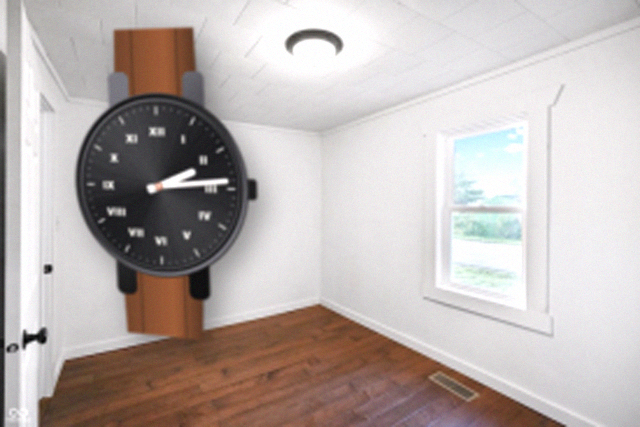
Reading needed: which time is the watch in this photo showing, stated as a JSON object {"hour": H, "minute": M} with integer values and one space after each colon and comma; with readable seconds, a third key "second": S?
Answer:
{"hour": 2, "minute": 14}
